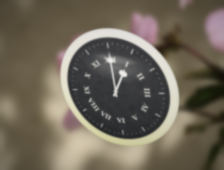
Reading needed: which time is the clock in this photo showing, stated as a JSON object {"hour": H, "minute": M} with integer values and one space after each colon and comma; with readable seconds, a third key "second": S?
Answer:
{"hour": 1, "minute": 0}
